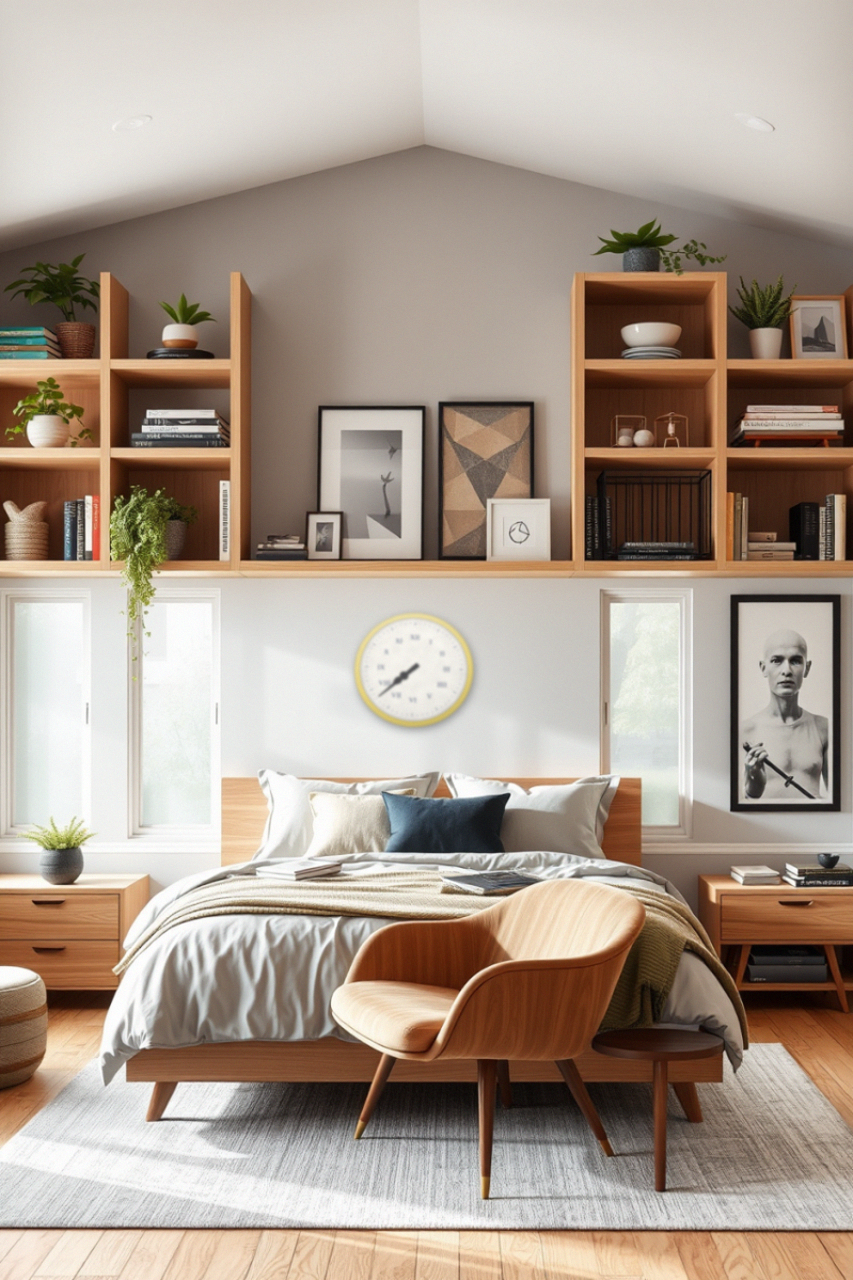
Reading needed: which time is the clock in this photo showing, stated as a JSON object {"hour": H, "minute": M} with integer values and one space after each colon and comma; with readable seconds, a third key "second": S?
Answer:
{"hour": 7, "minute": 38}
